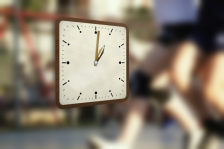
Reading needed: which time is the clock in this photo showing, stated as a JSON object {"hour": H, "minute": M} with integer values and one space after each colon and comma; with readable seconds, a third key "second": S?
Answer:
{"hour": 1, "minute": 1}
